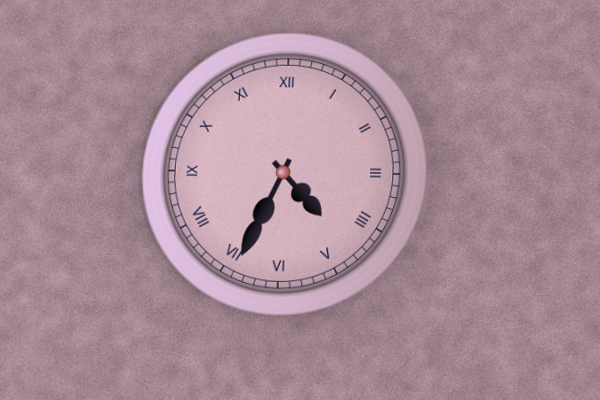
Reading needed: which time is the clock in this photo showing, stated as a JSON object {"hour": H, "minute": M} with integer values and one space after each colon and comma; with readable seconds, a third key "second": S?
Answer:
{"hour": 4, "minute": 34}
